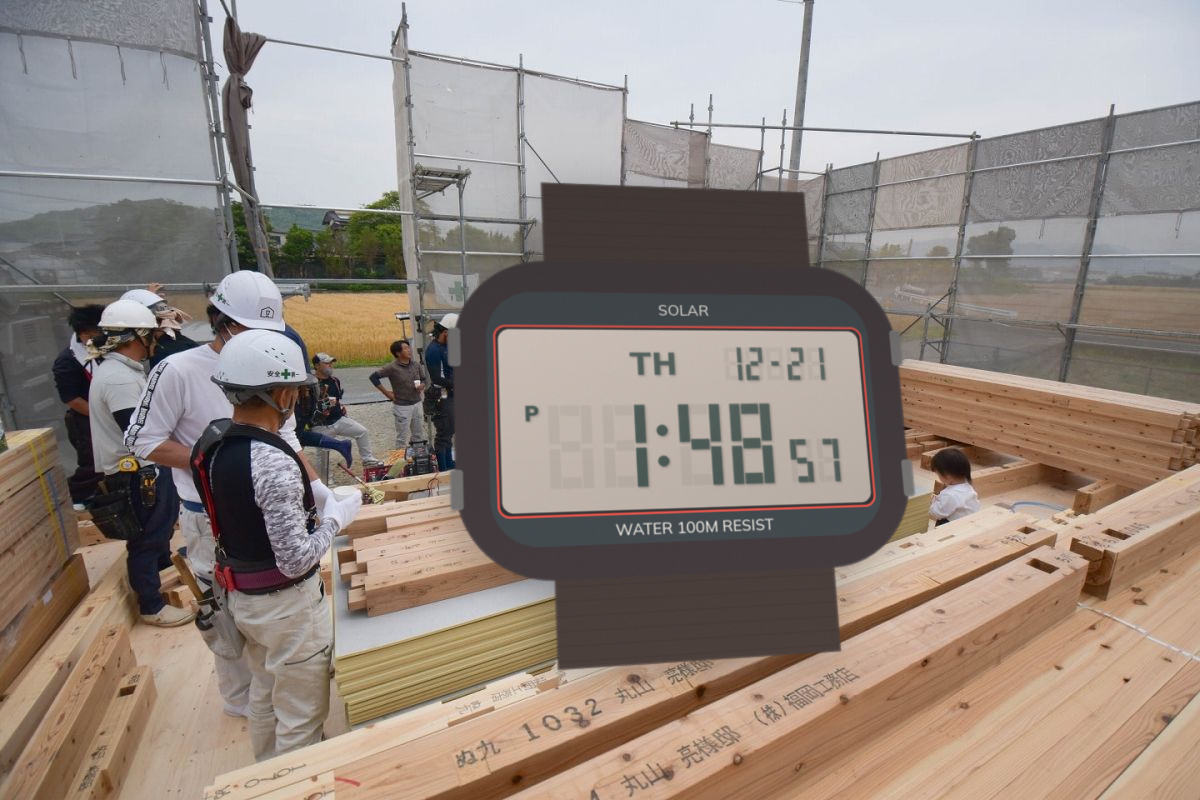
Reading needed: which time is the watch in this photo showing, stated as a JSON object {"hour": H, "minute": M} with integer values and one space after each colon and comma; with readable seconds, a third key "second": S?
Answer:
{"hour": 1, "minute": 48, "second": 57}
